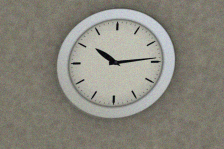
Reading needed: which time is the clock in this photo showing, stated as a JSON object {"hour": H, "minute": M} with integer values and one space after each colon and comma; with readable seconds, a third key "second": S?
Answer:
{"hour": 10, "minute": 14}
